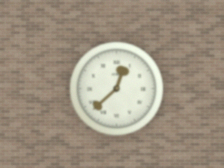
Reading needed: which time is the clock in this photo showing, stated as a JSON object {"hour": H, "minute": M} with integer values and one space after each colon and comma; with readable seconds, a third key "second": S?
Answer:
{"hour": 12, "minute": 38}
